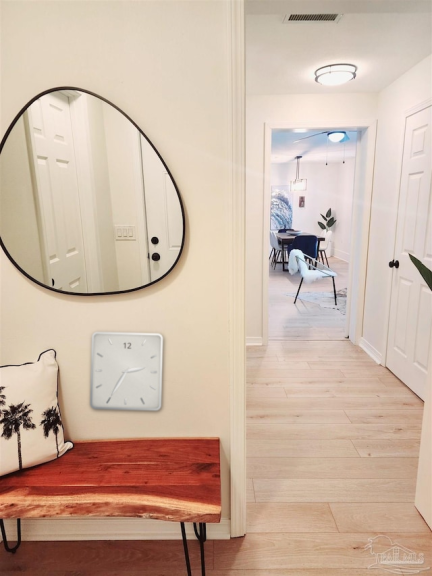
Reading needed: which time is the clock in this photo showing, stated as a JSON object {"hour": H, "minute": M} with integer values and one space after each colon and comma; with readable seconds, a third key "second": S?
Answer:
{"hour": 2, "minute": 35}
